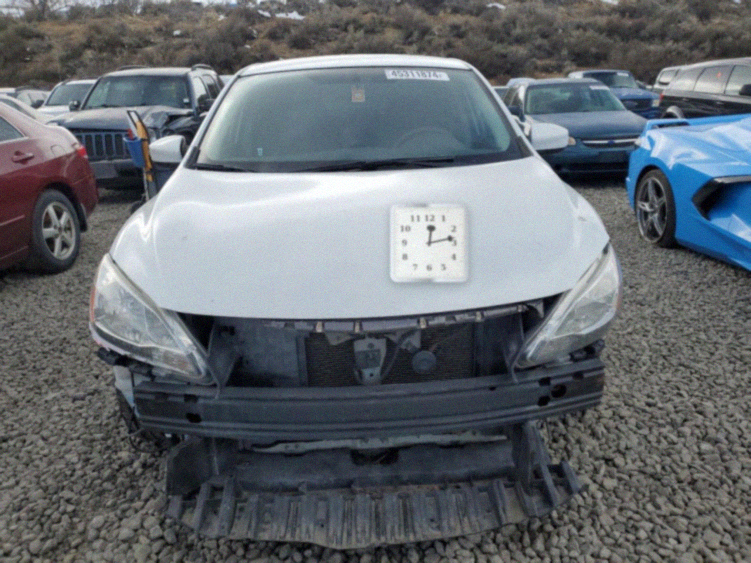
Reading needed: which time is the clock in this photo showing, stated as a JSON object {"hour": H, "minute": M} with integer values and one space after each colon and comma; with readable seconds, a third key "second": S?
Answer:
{"hour": 12, "minute": 13}
